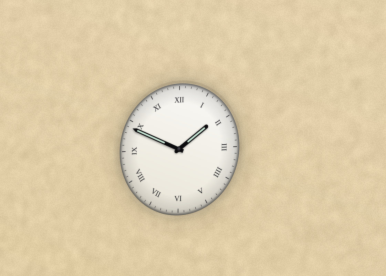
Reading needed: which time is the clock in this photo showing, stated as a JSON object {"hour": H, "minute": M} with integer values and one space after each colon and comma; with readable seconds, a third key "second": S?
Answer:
{"hour": 1, "minute": 49}
